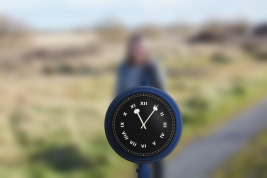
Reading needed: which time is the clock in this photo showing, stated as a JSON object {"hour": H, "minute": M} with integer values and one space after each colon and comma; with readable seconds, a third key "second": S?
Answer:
{"hour": 11, "minute": 6}
